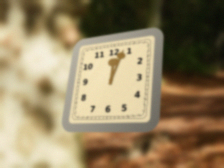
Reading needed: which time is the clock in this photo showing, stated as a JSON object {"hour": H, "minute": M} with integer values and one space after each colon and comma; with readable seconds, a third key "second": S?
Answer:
{"hour": 12, "minute": 3}
